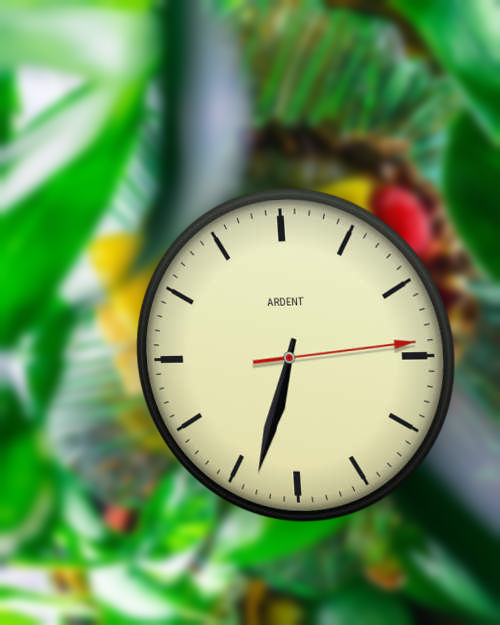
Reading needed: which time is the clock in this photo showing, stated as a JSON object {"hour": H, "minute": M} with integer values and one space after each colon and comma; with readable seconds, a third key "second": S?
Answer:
{"hour": 6, "minute": 33, "second": 14}
